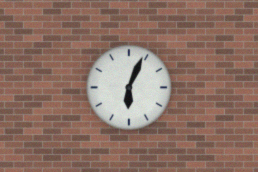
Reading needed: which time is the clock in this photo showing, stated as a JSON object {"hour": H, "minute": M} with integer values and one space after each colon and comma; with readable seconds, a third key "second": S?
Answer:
{"hour": 6, "minute": 4}
